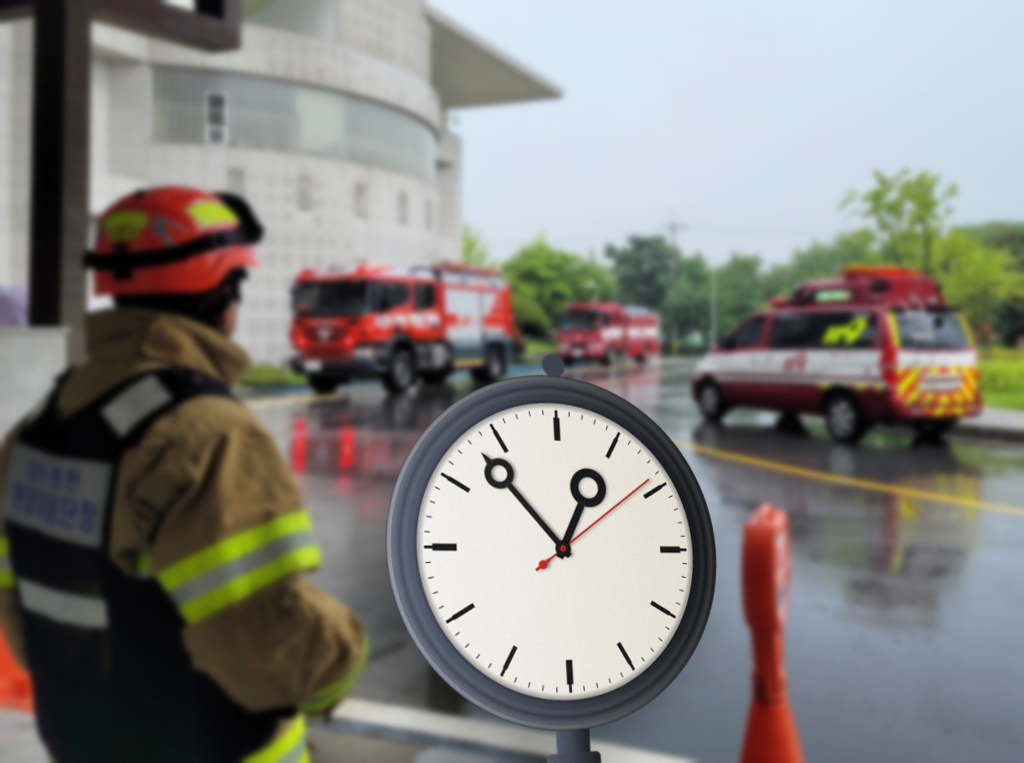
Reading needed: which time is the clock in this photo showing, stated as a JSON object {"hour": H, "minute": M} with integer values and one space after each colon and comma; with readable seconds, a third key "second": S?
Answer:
{"hour": 12, "minute": 53, "second": 9}
